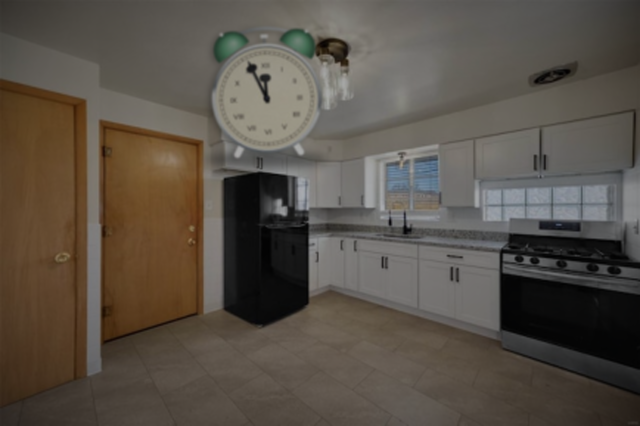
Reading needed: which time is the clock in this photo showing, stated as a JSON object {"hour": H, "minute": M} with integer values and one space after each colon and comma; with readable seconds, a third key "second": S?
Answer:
{"hour": 11, "minute": 56}
